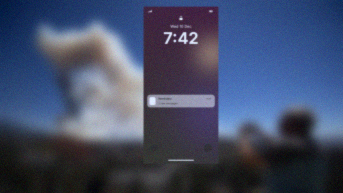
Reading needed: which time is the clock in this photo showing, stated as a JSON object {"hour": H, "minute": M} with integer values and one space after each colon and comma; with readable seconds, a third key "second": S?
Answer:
{"hour": 7, "minute": 42}
